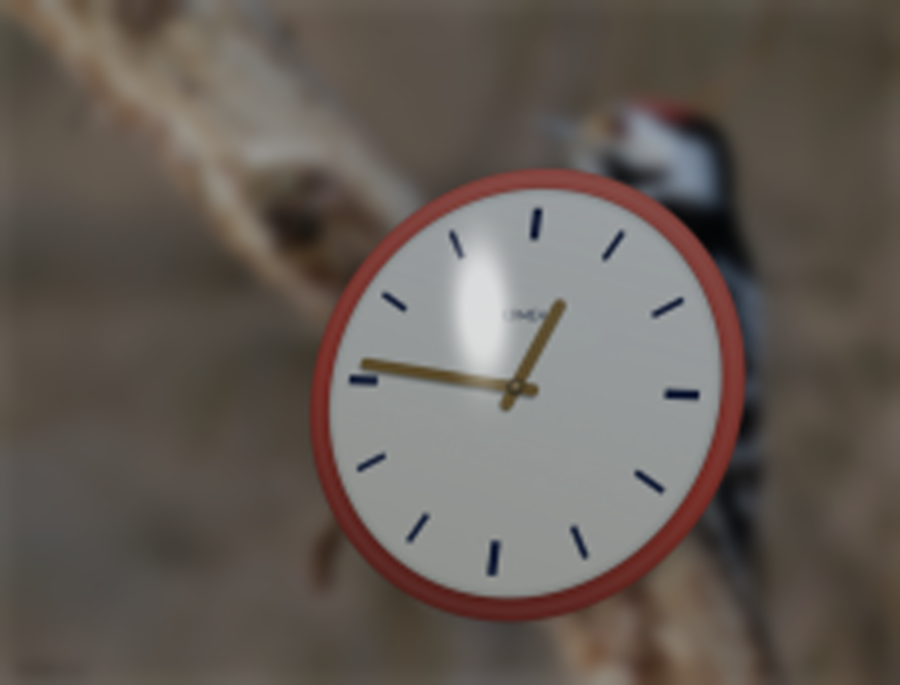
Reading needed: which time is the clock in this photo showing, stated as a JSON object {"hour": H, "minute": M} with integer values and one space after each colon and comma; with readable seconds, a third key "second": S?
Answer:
{"hour": 12, "minute": 46}
